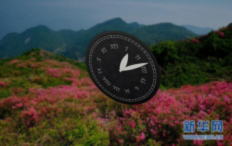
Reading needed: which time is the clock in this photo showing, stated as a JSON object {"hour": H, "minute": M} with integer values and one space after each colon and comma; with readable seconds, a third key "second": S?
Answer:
{"hour": 1, "minute": 13}
